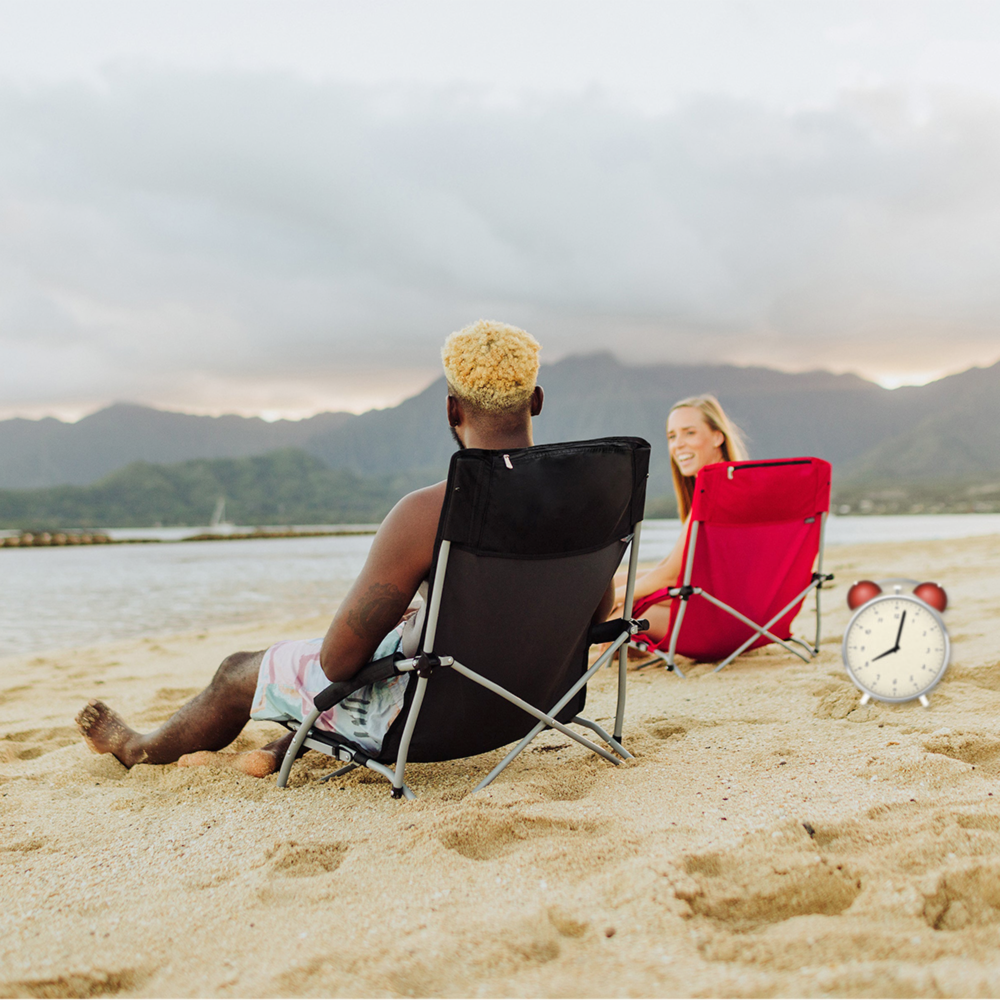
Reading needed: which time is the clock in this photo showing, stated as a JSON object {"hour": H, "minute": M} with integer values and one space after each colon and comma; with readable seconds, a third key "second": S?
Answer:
{"hour": 8, "minute": 2}
